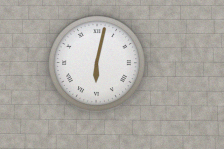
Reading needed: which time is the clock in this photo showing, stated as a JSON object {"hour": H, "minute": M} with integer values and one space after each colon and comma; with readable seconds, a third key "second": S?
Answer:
{"hour": 6, "minute": 2}
